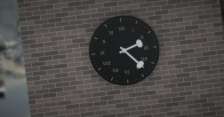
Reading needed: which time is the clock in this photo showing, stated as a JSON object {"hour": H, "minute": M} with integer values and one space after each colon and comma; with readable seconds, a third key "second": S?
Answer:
{"hour": 2, "minute": 23}
